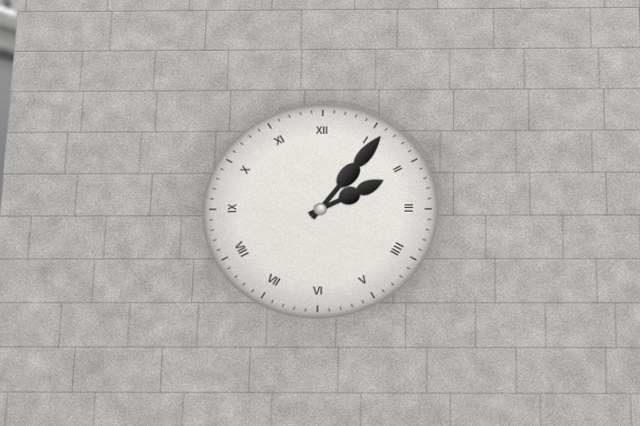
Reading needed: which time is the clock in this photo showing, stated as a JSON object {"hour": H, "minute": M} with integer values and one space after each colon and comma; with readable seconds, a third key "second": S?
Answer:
{"hour": 2, "minute": 6}
